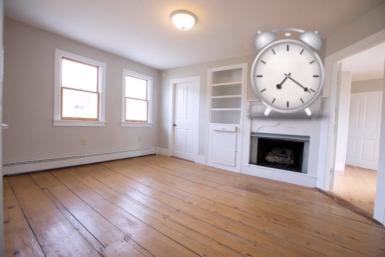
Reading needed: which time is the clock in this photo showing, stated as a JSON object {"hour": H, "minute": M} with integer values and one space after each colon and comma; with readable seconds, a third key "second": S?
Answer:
{"hour": 7, "minute": 21}
